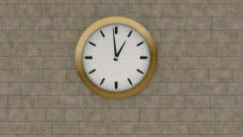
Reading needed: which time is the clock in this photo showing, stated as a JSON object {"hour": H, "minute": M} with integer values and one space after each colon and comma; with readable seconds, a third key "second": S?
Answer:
{"hour": 12, "minute": 59}
